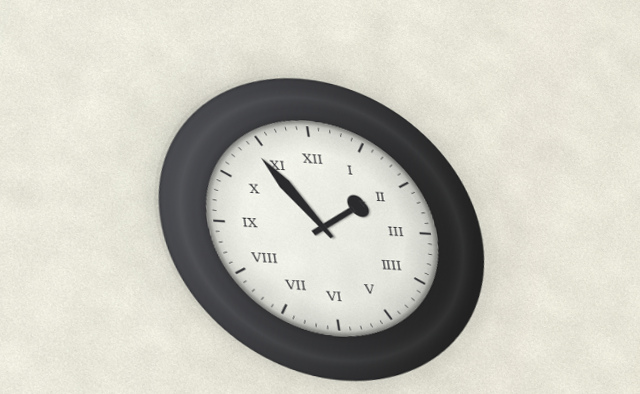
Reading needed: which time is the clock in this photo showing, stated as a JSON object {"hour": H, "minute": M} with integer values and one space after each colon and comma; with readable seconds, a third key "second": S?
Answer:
{"hour": 1, "minute": 54}
